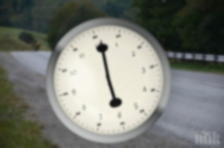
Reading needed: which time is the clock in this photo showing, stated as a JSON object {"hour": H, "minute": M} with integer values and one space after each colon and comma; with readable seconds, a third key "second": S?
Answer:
{"hour": 6, "minute": 1}
